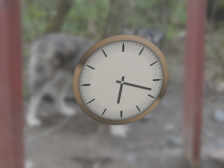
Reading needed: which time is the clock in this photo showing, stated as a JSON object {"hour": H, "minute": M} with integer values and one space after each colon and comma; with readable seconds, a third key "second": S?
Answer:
{"hour": 6, "minute": 18}
